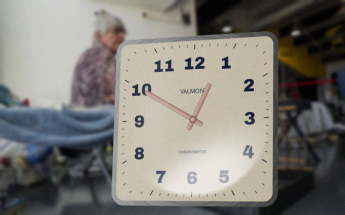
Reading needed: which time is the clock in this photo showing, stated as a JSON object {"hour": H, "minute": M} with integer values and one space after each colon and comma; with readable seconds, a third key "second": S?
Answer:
{"hour": 12, "minute": 50}
